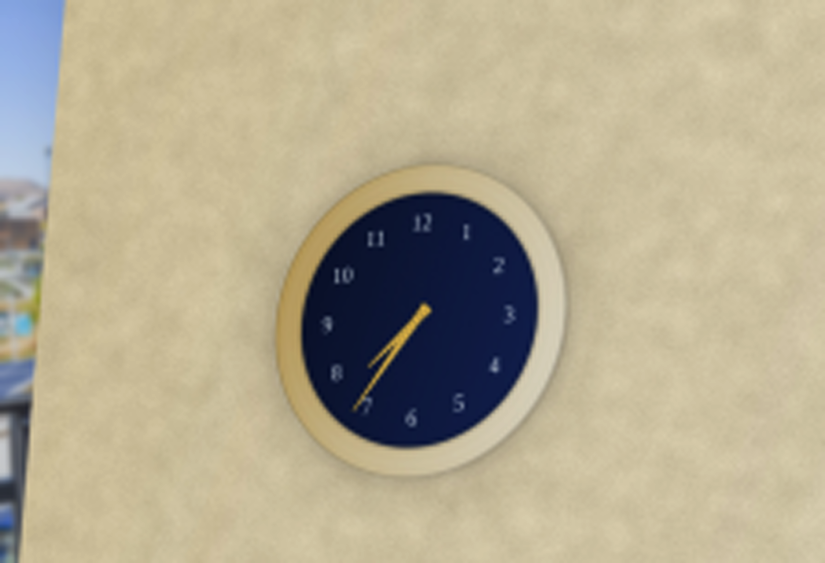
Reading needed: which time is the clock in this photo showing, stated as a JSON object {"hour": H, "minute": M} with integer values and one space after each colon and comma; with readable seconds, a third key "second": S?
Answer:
{"hour": 7, "minute": 36}
